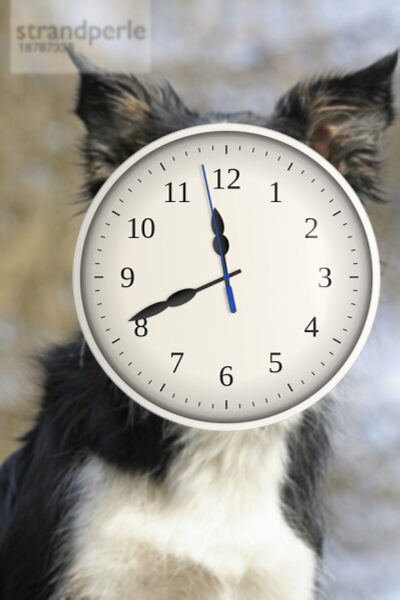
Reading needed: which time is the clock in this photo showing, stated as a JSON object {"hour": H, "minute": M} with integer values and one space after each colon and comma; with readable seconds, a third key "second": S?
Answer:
{"hour": 11, "minute": 40, "second": 58}
